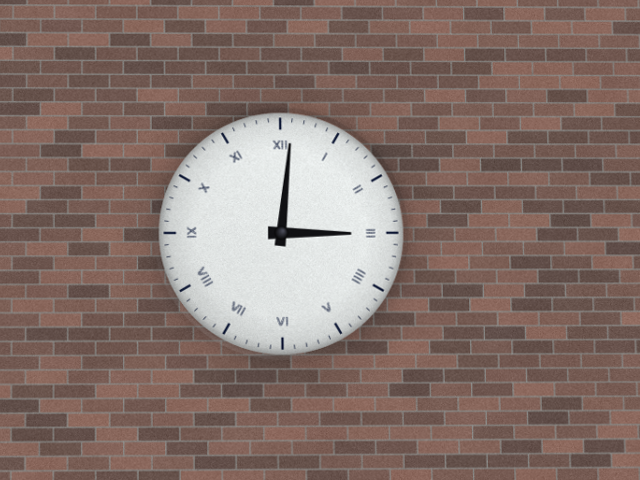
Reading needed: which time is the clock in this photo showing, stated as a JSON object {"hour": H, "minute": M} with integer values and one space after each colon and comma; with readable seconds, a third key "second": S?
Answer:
{"hour": 3, "minute": 1}
